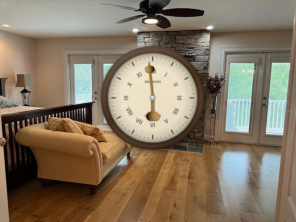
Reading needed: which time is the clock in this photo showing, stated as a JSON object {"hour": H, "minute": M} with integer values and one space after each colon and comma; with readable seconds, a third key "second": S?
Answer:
{"hour": 5, "minute": 59}
